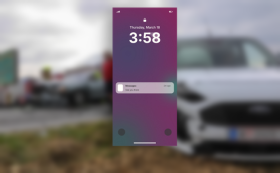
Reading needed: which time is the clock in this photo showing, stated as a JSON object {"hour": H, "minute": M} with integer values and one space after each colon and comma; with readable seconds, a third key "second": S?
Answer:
{"hour": 3, "minute": 58}
